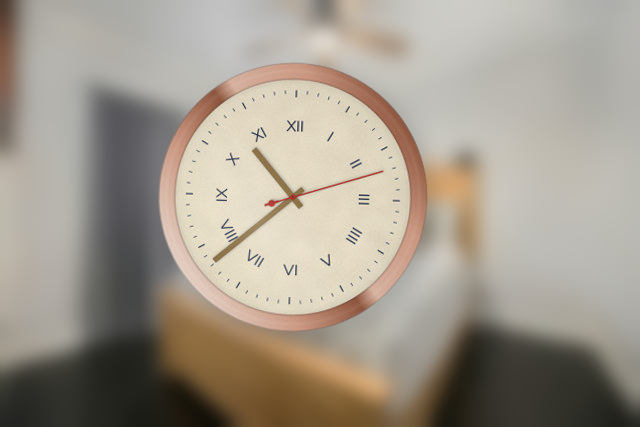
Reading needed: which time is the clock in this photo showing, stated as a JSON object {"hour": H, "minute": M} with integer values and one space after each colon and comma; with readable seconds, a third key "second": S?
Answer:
{"hour": 10, "minute": 38, "second": 12}
